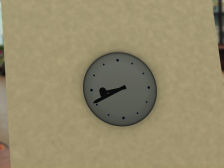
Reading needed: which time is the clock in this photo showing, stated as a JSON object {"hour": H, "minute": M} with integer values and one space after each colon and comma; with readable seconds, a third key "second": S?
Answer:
{"hour": 8, "minute": 41}
